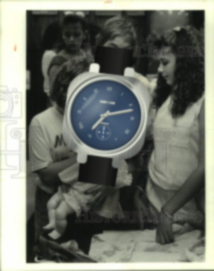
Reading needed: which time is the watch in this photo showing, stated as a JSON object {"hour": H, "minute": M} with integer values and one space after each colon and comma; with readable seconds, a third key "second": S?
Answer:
{"hour": 7, "minute": 12}
